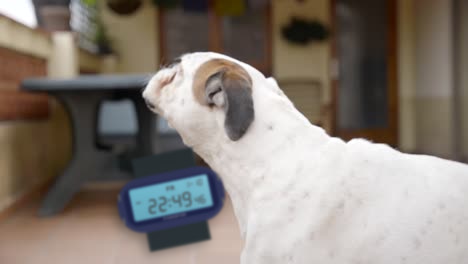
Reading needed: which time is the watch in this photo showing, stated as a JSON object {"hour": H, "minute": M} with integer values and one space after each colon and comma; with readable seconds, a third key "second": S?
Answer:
{"hour": 22, "minute": 49}
